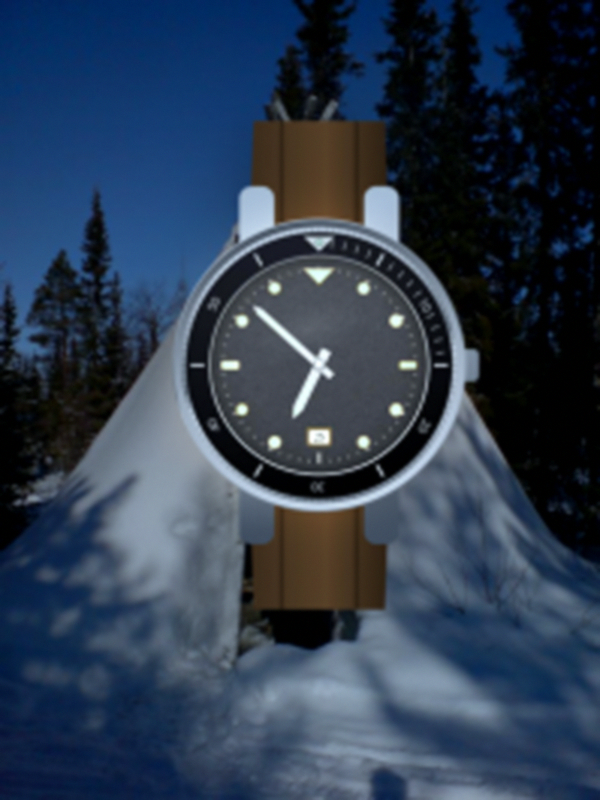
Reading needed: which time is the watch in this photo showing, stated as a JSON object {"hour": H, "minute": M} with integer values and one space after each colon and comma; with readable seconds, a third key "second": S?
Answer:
{"hour": 6, "minute": 52}
